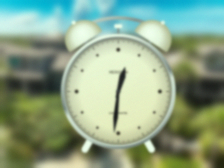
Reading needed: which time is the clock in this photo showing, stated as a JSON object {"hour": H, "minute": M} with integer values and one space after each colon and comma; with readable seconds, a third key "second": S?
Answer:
{"hour": 12, "minute": 31}
